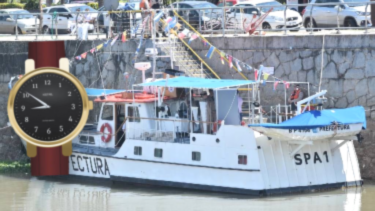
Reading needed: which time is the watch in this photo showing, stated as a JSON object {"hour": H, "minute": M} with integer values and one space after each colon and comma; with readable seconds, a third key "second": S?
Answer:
{"hour": 8, "minute": 51}
